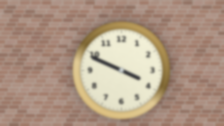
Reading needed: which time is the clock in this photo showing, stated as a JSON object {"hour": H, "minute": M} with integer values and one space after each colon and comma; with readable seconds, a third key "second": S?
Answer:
{"hour": 3, "minute": 49}
